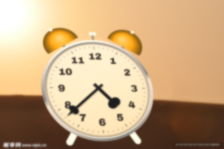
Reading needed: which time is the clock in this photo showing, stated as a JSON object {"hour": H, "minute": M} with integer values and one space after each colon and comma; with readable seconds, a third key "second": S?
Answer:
{"hour": 4, "minute": 38}
